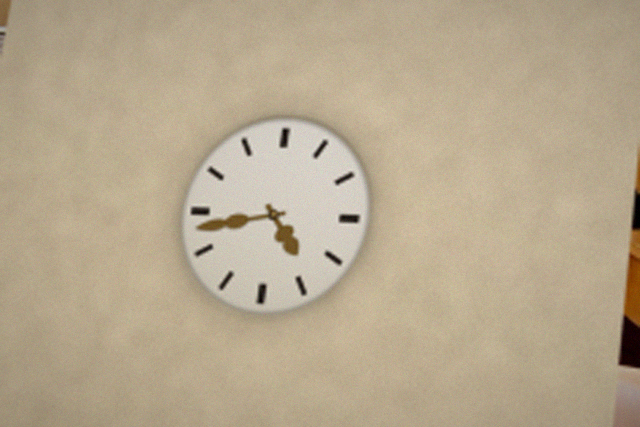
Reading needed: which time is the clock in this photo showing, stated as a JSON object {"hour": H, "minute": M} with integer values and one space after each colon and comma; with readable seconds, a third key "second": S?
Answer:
{"hour": 4, "minute": 43}
